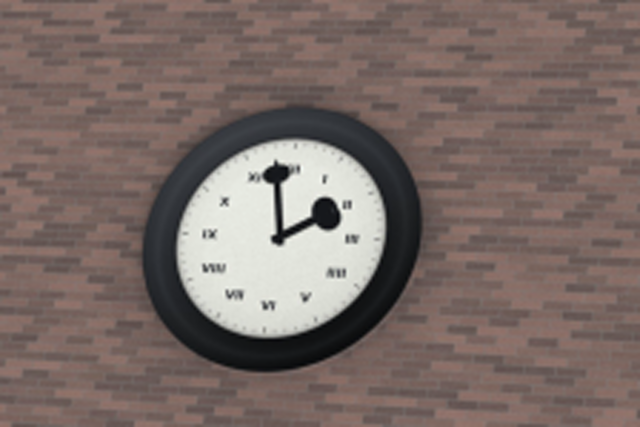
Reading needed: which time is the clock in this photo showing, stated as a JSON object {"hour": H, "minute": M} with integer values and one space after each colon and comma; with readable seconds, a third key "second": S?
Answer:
{"hour": 1, "minute": 58}
